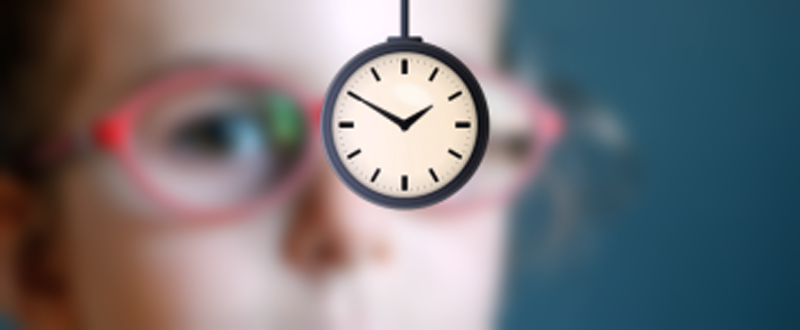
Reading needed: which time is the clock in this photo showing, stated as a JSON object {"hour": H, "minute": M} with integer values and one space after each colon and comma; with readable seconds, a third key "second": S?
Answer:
{"hour": 1, "minute": 50}
